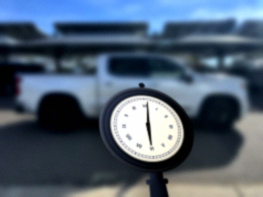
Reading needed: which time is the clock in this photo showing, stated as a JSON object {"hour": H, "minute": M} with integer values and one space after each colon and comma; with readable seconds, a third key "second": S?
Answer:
{"hour": 6, "minute": 1}
